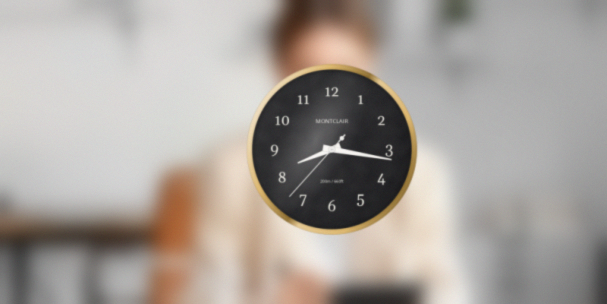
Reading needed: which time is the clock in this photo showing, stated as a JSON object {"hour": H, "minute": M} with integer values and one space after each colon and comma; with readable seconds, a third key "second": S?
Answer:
{"hour": 8, "minute": 16, "second": 37}
